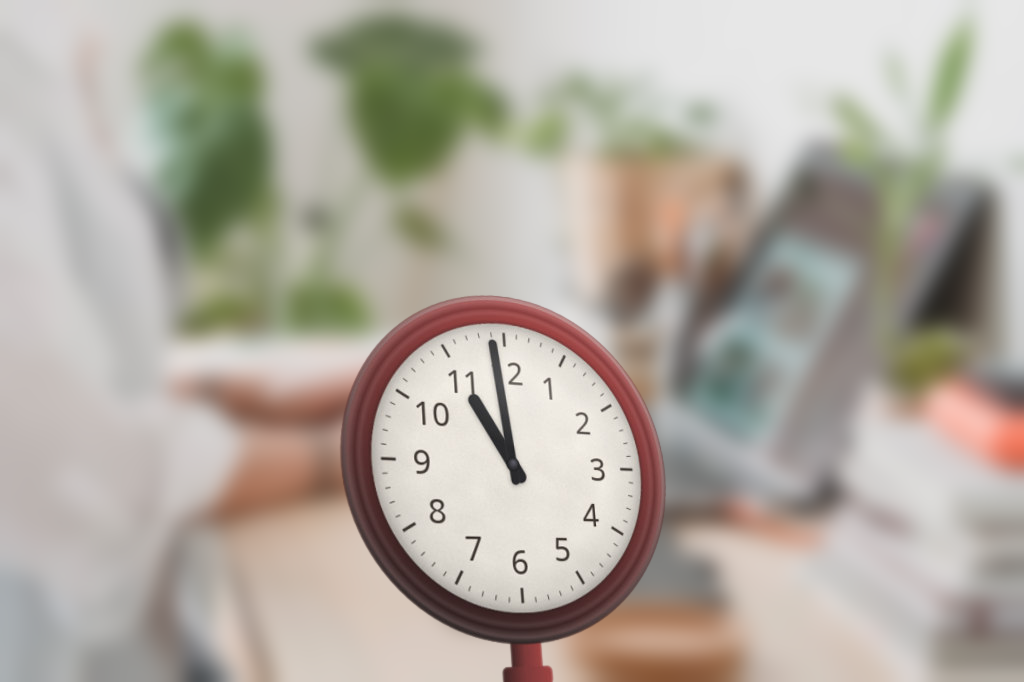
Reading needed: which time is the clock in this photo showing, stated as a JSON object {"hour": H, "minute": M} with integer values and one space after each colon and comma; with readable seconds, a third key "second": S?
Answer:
{"hour": 10, "minute": 59}
